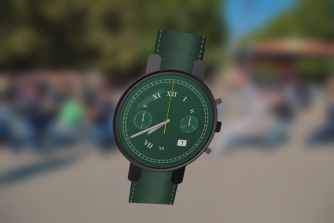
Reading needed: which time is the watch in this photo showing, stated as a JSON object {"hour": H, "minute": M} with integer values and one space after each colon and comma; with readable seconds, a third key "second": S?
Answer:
{"hour": 7, "minute": 40}
